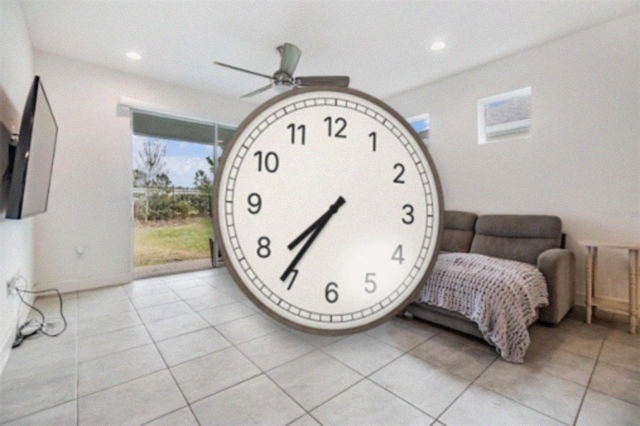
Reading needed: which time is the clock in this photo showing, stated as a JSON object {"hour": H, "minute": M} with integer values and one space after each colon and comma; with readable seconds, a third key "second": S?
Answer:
{"hour": 7, "minute": 36}
